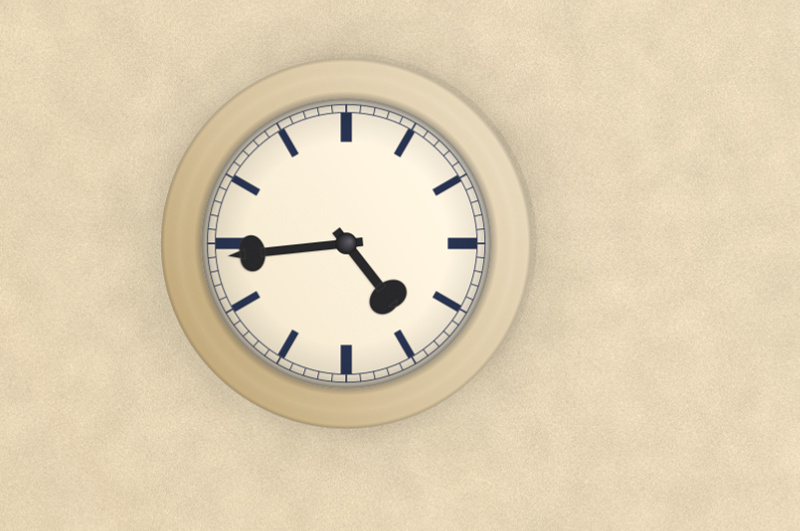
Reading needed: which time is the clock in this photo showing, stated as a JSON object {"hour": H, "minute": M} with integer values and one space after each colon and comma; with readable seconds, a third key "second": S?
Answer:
{"hour": 4, "minute": 44}
